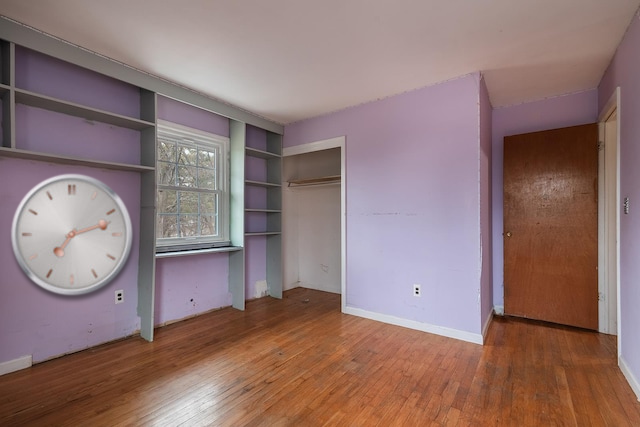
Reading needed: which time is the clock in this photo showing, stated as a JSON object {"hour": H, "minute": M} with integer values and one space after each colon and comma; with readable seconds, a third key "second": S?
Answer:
{"hour": 7, "minute": 12}
